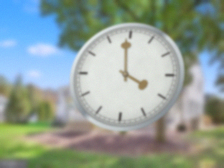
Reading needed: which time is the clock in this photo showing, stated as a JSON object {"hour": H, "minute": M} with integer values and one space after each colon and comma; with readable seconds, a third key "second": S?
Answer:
{"hour": 3, "minute": 59}
